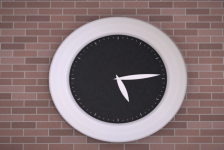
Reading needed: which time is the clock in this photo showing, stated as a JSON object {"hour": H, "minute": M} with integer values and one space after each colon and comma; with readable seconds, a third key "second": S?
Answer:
{"hour": 5, "minute": 14}
